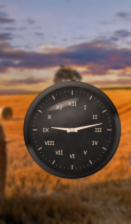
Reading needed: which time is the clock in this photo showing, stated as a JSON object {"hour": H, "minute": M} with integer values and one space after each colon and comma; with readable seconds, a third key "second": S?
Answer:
{"hour": 9, "minute": 13}
